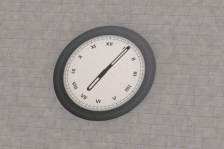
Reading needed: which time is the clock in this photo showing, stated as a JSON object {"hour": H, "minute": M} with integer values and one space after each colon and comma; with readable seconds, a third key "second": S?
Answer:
{"hour": 7, "minute": 6}
